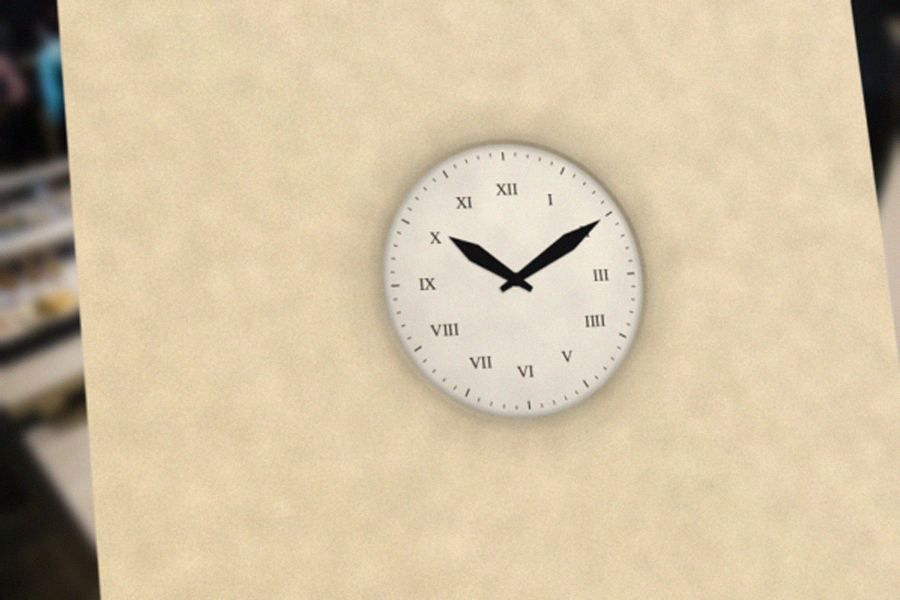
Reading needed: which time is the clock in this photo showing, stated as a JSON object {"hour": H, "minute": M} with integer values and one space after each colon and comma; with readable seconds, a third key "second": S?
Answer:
{"hour": 10, "minute": 10}
